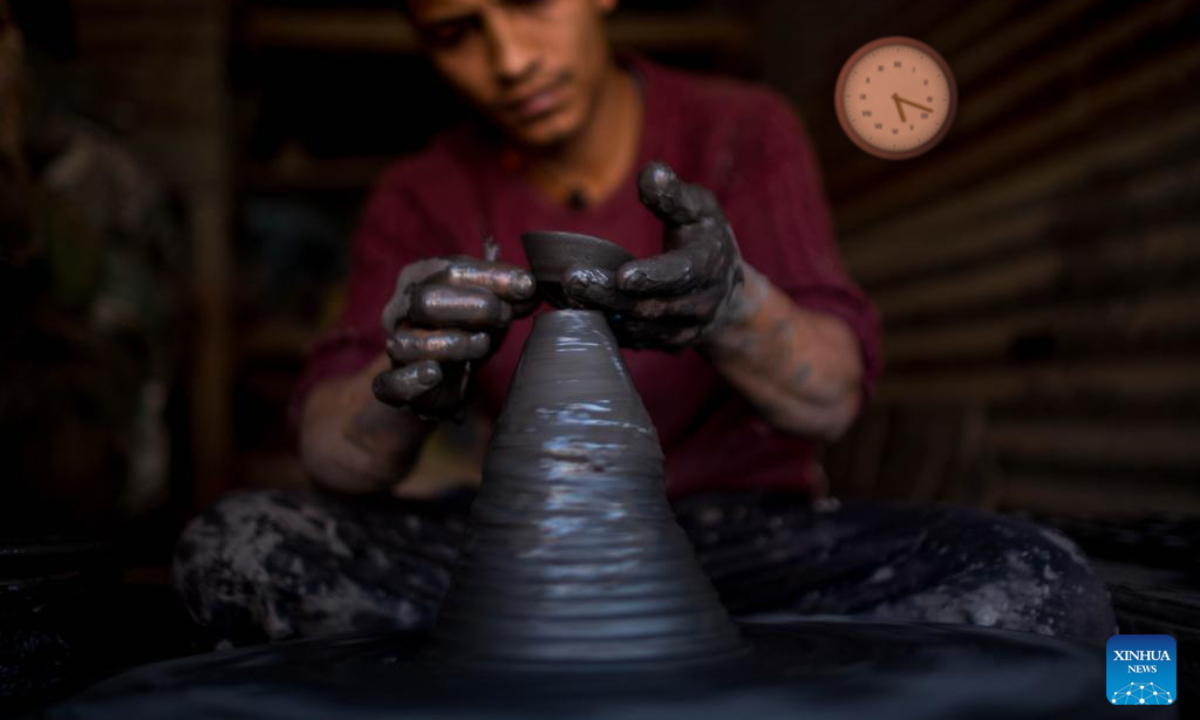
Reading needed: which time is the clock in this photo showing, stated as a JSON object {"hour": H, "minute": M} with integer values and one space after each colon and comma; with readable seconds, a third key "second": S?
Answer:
{"hour": 5, "minute": 18}
